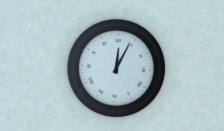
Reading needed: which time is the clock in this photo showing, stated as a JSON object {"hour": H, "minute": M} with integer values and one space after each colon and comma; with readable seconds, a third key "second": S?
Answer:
{"hour": 12, "minute": 4}
